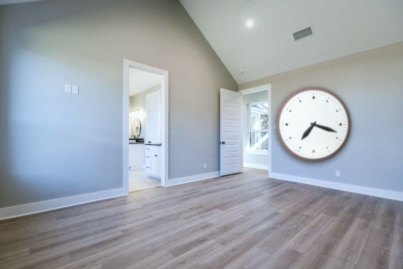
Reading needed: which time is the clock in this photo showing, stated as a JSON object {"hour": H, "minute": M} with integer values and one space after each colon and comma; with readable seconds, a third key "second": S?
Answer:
{"hour": 7, "minute": 18}
